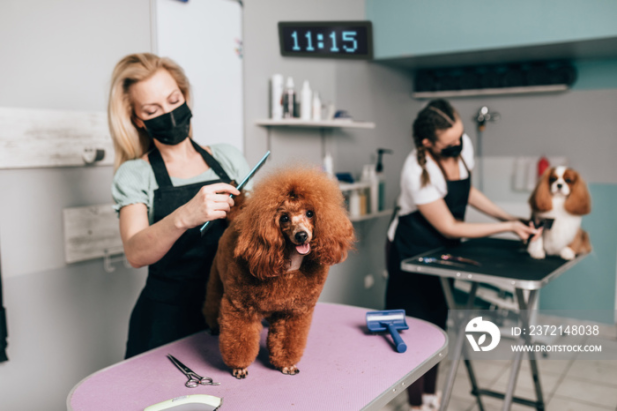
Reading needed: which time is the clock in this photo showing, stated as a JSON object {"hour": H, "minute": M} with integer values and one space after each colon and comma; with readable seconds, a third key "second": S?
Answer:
{"hour": 11, "minute": 15}
